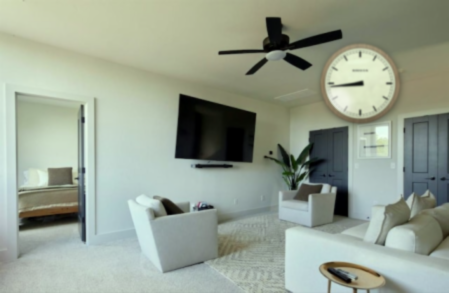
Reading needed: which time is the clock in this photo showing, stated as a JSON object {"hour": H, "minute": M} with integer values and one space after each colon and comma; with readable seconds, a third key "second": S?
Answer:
{"hour": 8, "minute": 44}
